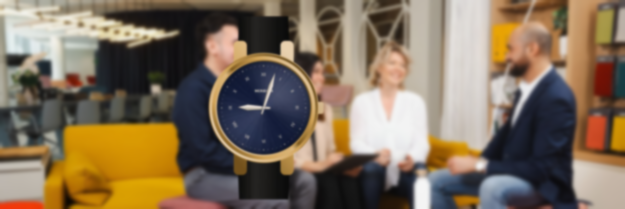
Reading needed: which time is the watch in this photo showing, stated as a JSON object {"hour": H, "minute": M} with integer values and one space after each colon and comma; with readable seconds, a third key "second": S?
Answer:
{"hour": 9, "minute": 3}
